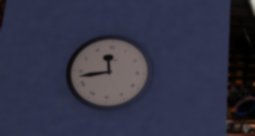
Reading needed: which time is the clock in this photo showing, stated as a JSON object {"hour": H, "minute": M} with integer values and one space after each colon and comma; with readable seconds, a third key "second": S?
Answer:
{"hour": 11, "minute": 43}
